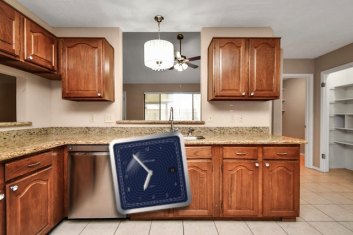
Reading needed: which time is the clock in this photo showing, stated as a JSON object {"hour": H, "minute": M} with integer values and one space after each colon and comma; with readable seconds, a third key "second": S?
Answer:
{"hour": 6, "minute": 54}
